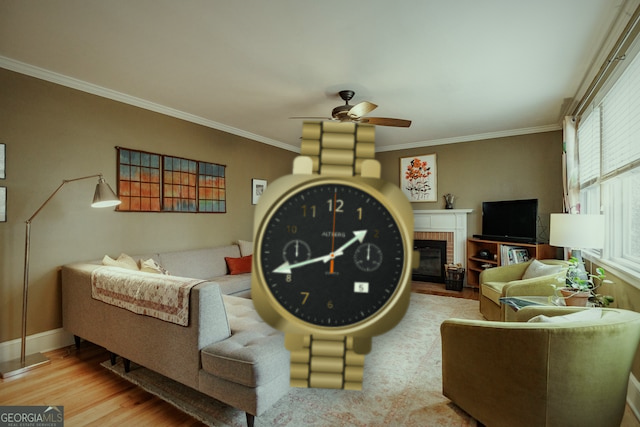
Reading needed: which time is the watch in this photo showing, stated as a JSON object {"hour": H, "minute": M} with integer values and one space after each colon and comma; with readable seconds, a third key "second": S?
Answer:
{"hour": 1, "minute": 42}
